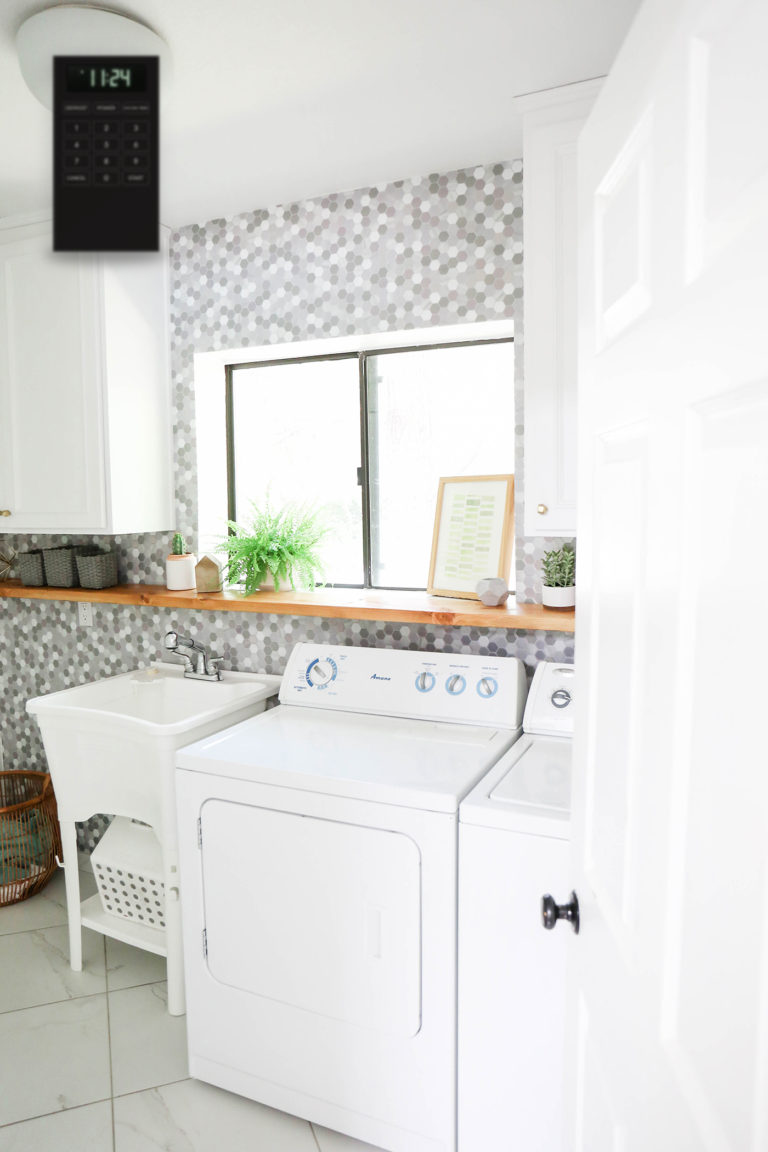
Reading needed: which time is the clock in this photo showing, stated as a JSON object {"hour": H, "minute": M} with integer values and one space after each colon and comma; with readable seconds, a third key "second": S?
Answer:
{"hour": 11, "minute": 24}
